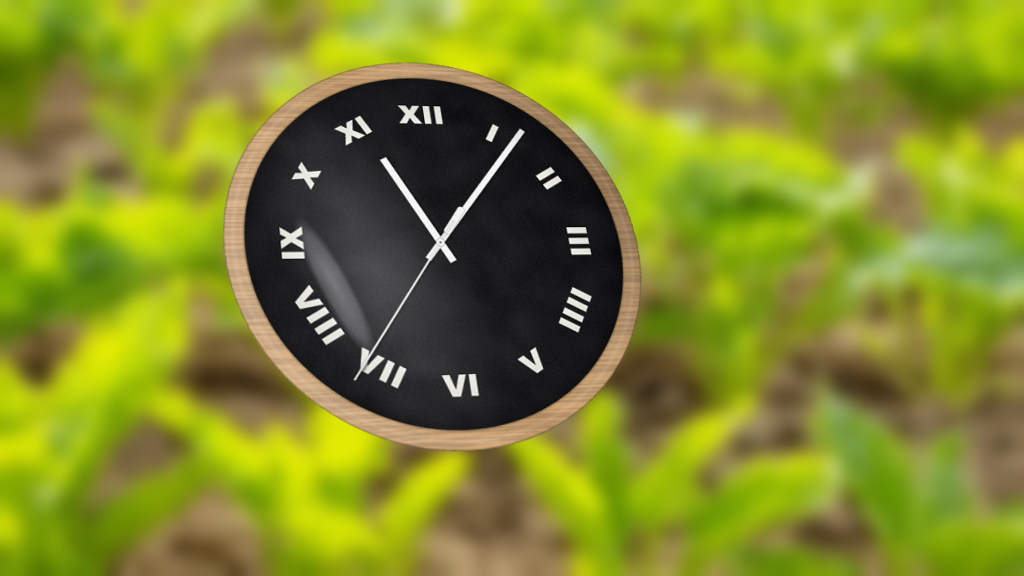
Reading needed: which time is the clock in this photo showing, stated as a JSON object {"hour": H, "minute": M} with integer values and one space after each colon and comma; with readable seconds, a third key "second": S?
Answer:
{"hour": 11, "minute": 6, "second": 36}
